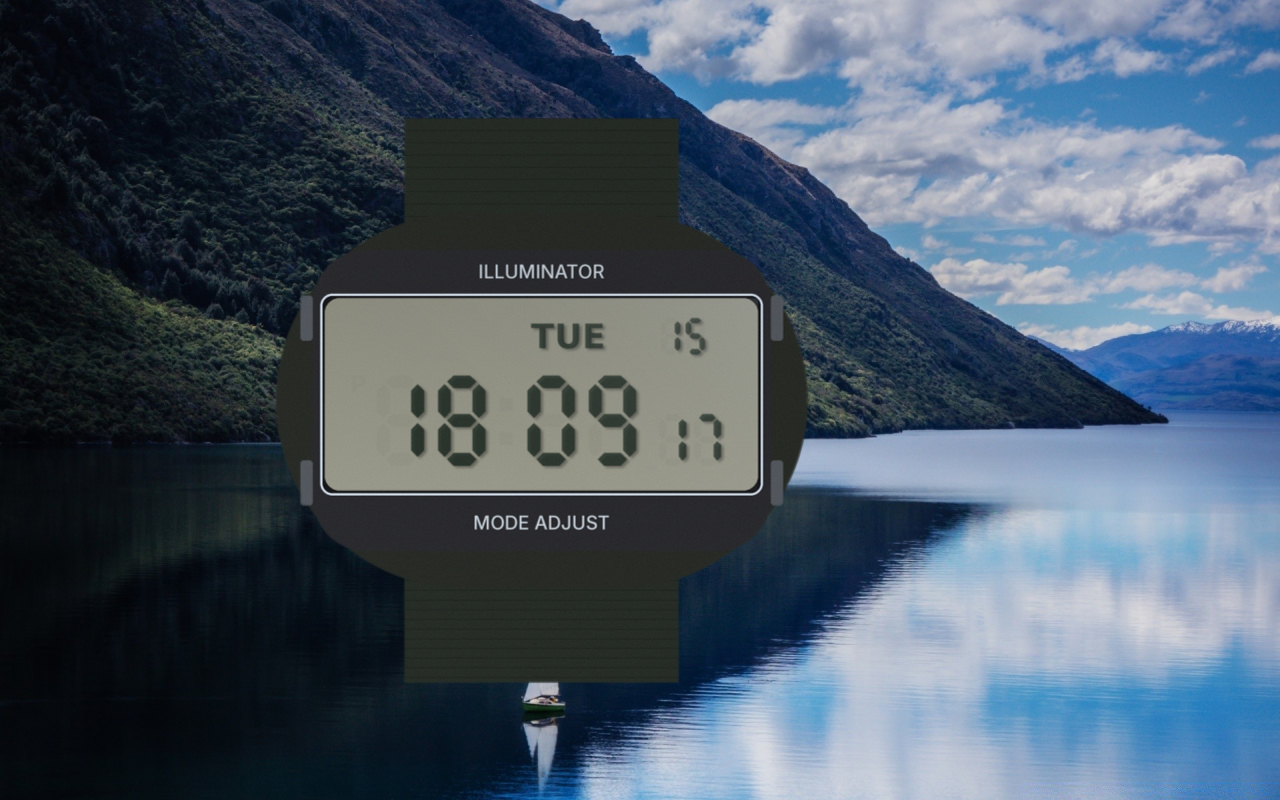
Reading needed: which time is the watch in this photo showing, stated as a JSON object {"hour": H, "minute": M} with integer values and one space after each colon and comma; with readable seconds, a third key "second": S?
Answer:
{"hour": 18, "minute": 9, "second": 17}
